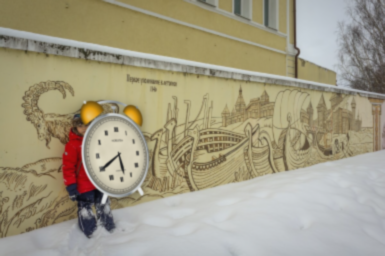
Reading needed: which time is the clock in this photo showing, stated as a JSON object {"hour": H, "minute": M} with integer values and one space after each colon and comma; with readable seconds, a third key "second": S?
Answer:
{"hour": 5, "minute": 40}
